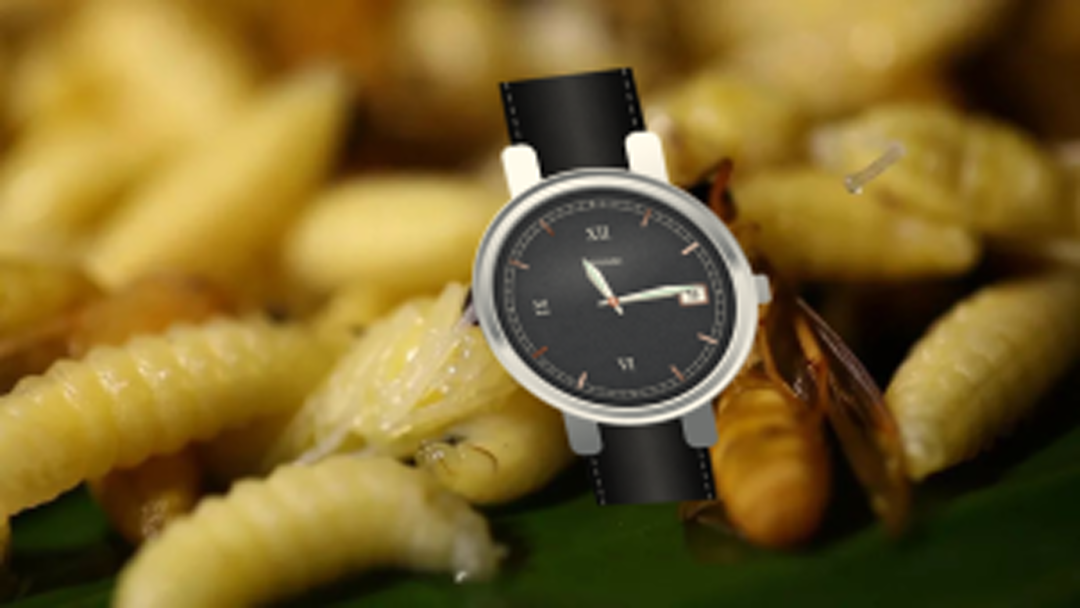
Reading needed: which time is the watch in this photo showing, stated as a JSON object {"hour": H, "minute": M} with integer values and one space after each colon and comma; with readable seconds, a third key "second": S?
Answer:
{"hour": 11, "minute": 14}
